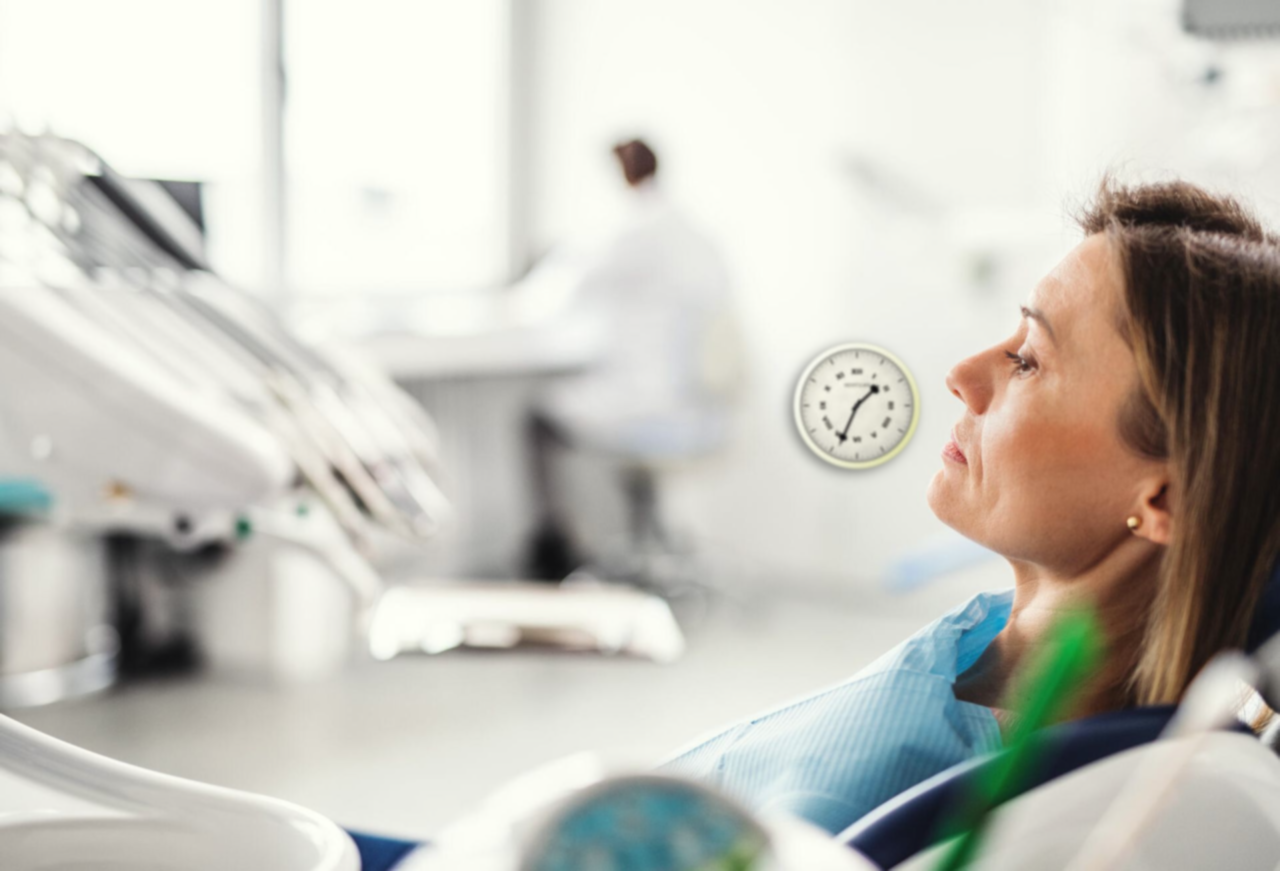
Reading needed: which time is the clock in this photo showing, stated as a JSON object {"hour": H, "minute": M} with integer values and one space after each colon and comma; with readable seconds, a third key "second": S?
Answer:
{"hour": 1, "minute": 34}
